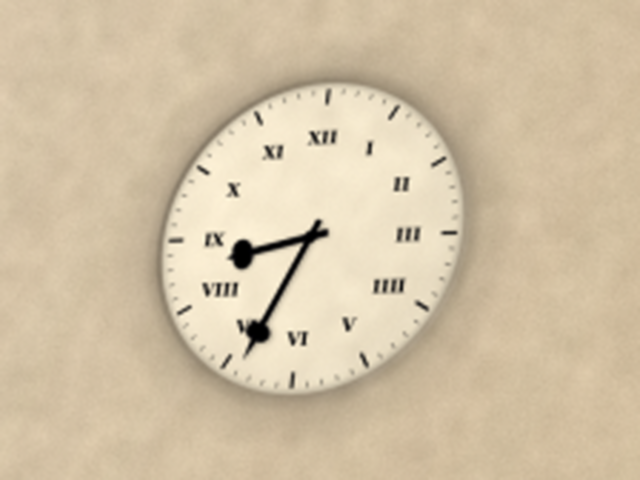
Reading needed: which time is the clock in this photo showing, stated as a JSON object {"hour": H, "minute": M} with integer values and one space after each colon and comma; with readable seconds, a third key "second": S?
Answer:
{"hour": 8, "minute": 34}
